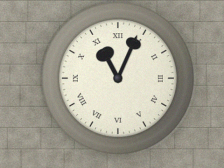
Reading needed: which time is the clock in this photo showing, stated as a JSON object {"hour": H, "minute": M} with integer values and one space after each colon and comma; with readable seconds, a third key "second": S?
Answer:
{"hour": 11, "minute": 4}
